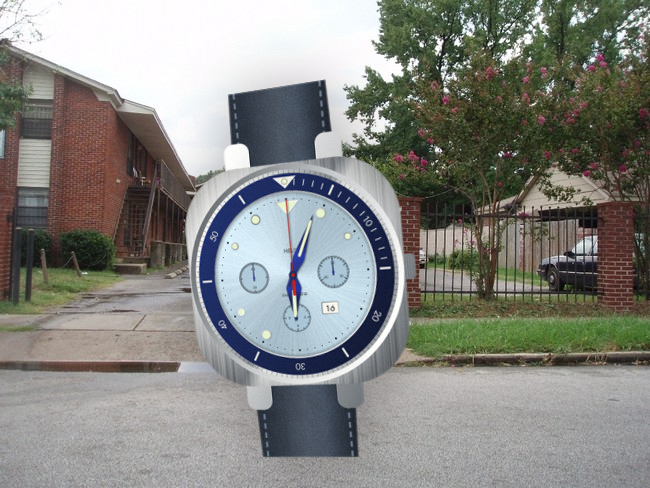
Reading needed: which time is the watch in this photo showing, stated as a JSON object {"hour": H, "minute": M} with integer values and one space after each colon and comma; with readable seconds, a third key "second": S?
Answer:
{"hour": 6, "minute": 4}
